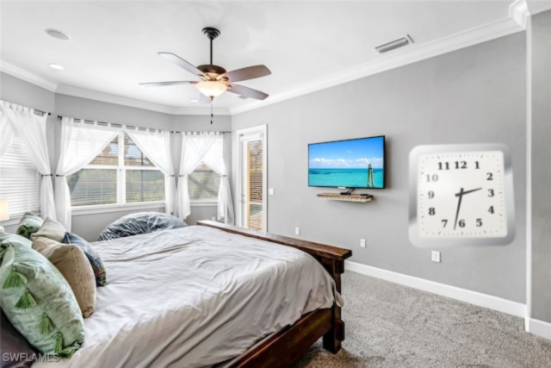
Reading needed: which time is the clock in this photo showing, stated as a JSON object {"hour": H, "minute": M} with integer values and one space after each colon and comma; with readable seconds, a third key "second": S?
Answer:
{"hour": 2, "minute": 32}
